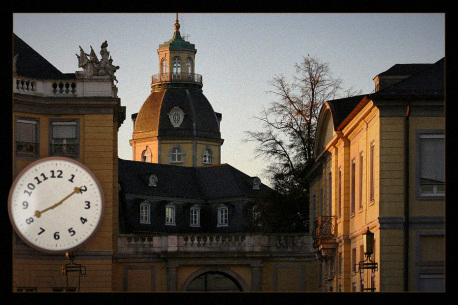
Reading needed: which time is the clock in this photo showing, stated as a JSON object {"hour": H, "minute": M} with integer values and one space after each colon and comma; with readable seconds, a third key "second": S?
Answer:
{"hour": 8, "minute": 9}
